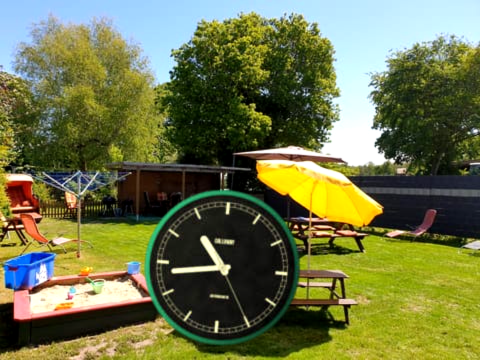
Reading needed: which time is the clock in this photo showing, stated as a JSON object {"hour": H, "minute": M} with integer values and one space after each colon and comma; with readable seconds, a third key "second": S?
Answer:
{"hour": 10, "minute": 43, "second": 25}
